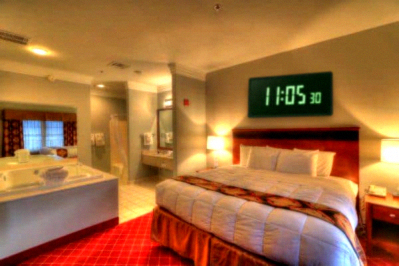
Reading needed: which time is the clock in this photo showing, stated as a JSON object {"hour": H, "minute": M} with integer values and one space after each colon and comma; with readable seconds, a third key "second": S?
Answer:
{"hour": 11, "minute": 5}
